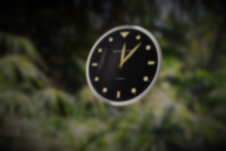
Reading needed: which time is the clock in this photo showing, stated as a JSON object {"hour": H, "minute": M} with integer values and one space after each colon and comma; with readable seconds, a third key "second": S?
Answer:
{"hour": 12, "minute": 7}
